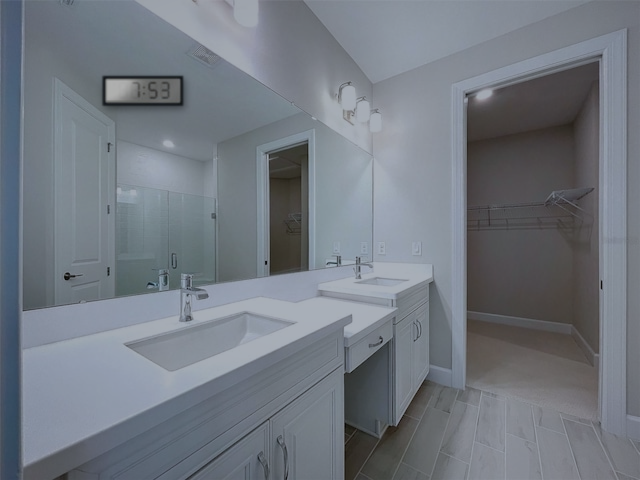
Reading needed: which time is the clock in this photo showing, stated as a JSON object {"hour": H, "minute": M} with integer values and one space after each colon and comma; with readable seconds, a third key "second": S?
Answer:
{"hour": 7, "minute": 53}
